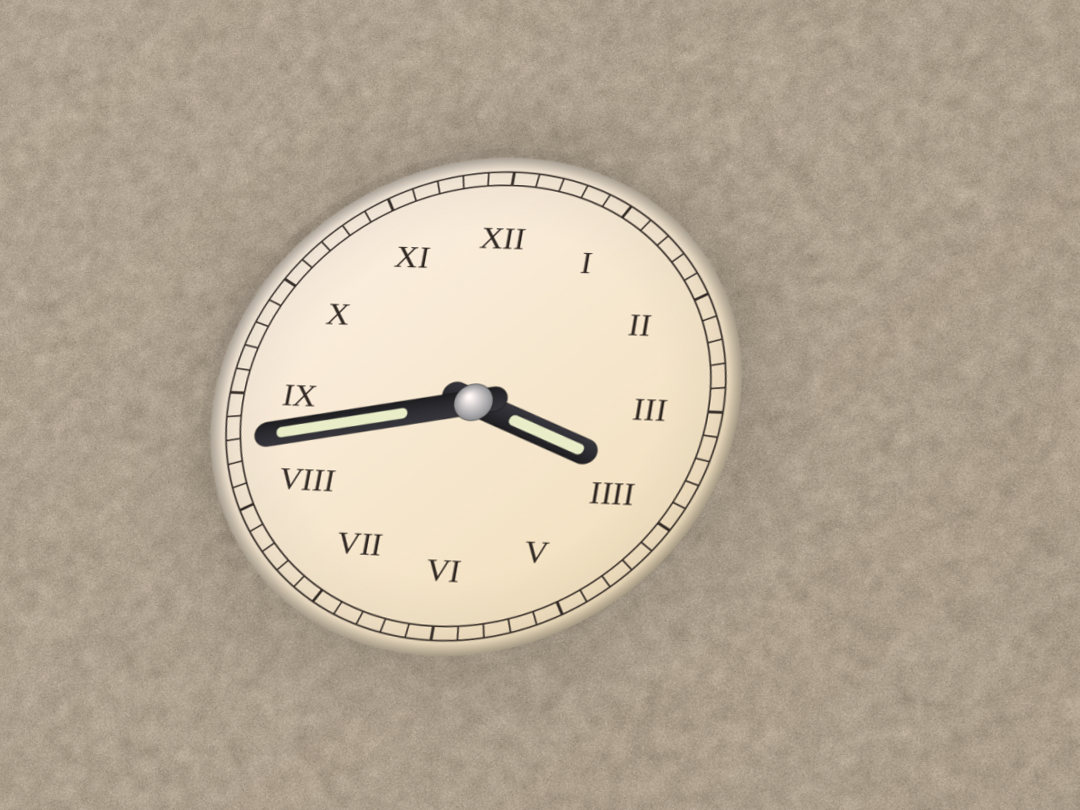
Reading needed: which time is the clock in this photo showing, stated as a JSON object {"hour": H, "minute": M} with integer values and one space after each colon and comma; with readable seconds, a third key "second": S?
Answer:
{"hour": 3, "minute": 43}
